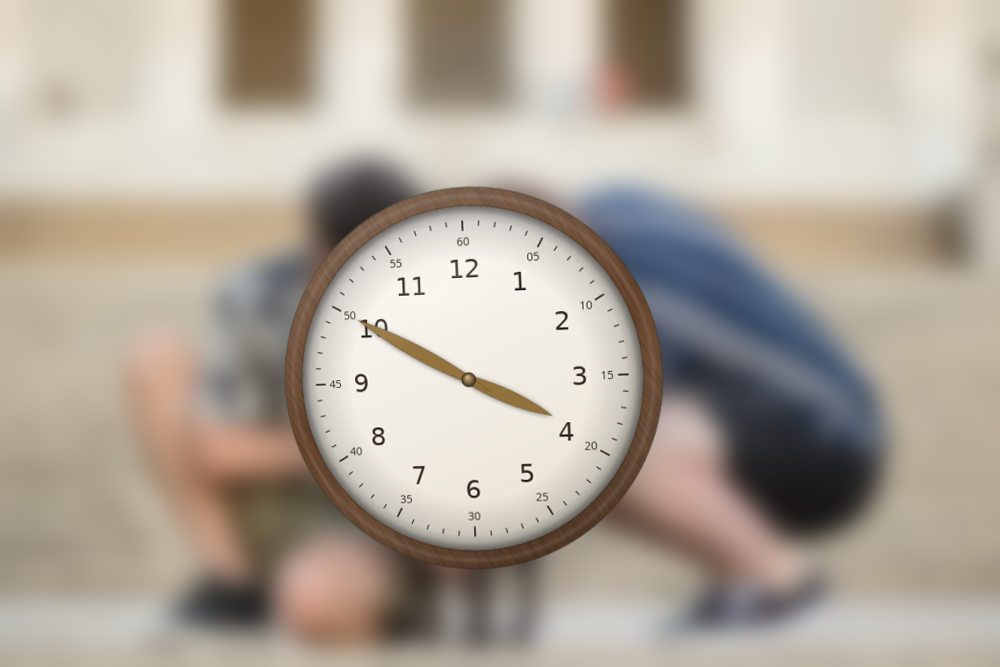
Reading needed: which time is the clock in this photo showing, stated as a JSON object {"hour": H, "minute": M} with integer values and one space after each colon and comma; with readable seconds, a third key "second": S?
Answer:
{"hour": 3, "minute": 50}
